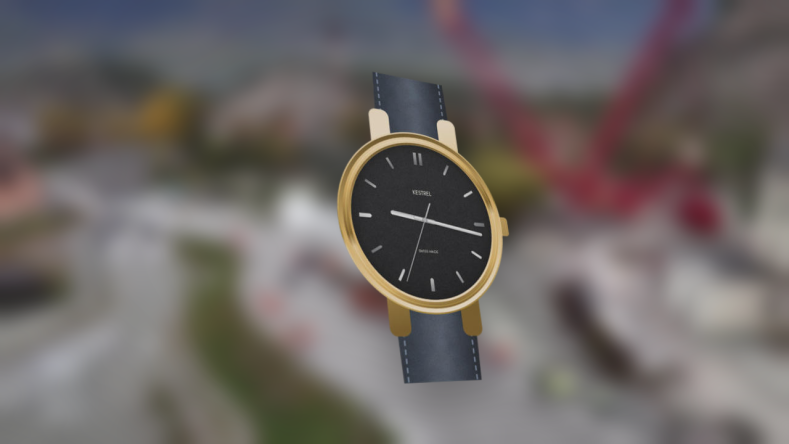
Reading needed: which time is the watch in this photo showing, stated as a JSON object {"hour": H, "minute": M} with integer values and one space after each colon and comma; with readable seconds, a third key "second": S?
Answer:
{"hour": 9, "minute": 16, "second": 34}
